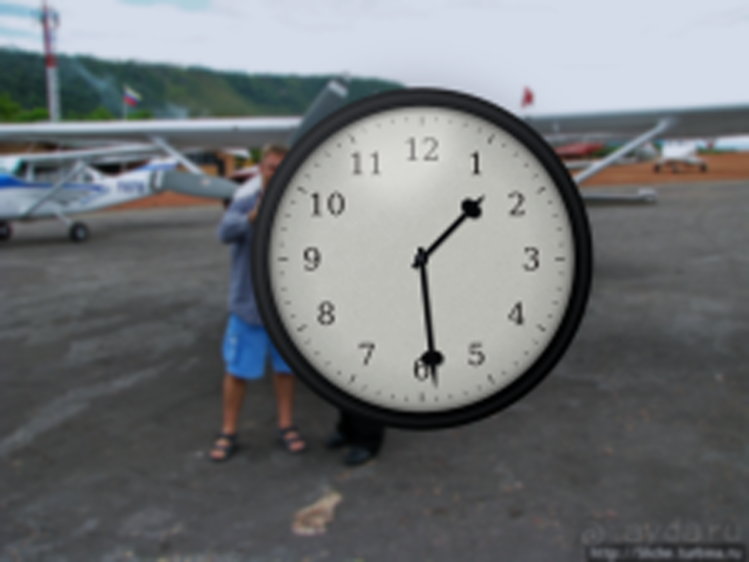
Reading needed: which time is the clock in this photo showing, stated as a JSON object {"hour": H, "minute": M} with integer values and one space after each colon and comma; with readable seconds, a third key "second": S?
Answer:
{"hour": 1, "minute": 29}
